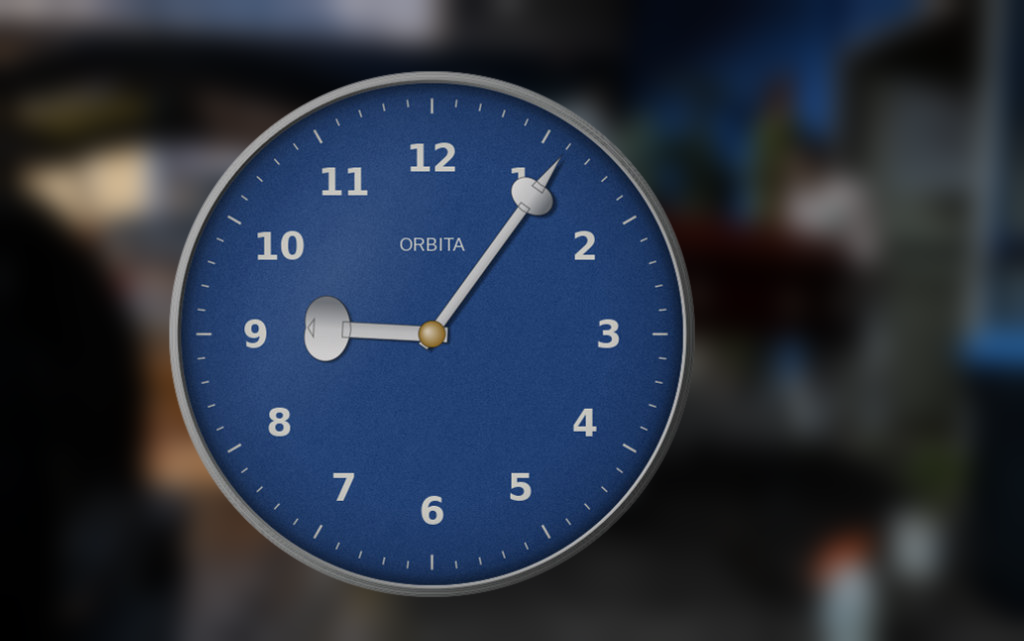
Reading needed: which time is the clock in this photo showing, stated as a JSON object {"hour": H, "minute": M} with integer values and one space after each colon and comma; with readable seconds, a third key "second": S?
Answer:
{"hour": 9, "minute": 6}
